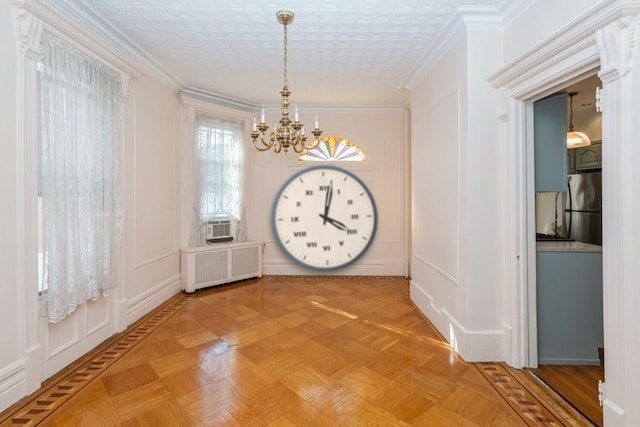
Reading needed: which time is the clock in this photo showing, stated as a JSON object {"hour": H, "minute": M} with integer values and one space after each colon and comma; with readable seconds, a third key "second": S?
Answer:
{"hour": 4, "minute": 2}
